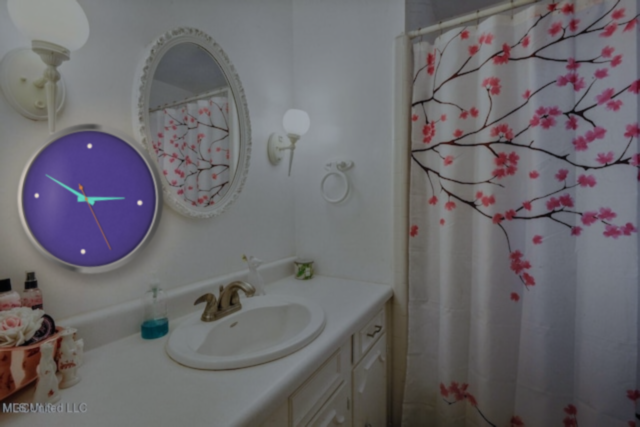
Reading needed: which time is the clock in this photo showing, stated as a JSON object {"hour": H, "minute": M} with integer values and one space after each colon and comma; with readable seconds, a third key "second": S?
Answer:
{"hour": 2, "minute": 49, "second": 25}
